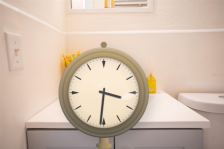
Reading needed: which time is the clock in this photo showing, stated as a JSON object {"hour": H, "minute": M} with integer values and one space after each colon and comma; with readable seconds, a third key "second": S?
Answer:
{"hour": 3, "minute": 31}
